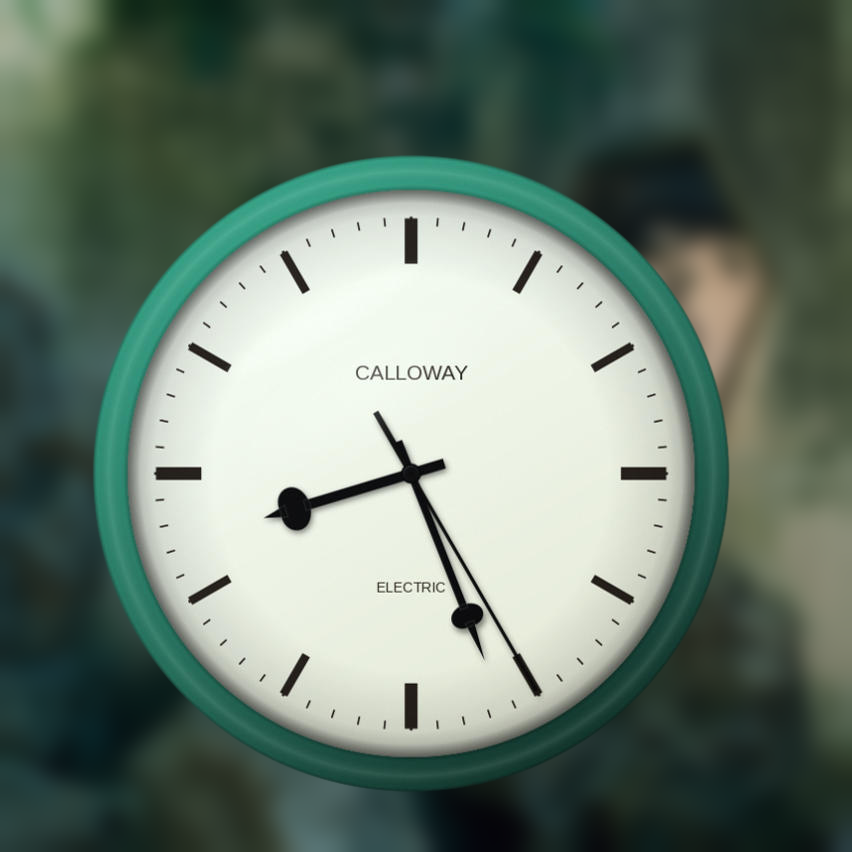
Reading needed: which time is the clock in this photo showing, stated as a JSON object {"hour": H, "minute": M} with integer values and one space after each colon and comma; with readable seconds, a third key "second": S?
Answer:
{"hour": 8, "minute": 26, "second": 25}
